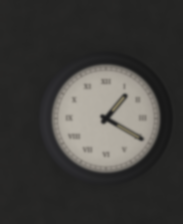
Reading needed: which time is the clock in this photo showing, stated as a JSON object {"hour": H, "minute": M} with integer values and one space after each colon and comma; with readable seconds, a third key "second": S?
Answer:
{"hour": 1, "minute": 20}
